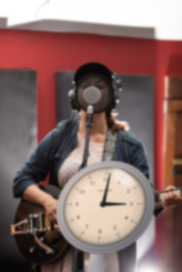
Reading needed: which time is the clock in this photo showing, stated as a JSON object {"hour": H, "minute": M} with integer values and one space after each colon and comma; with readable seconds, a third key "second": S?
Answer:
{"hour": 3, "minute": 1}
